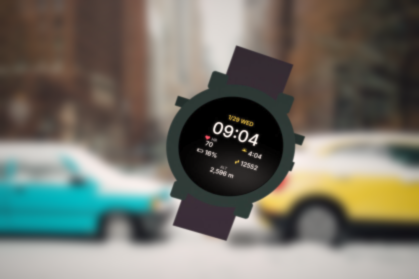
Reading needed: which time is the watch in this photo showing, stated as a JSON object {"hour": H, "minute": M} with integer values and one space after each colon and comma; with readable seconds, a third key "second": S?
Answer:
{"hour": 9, "minute": 4}
